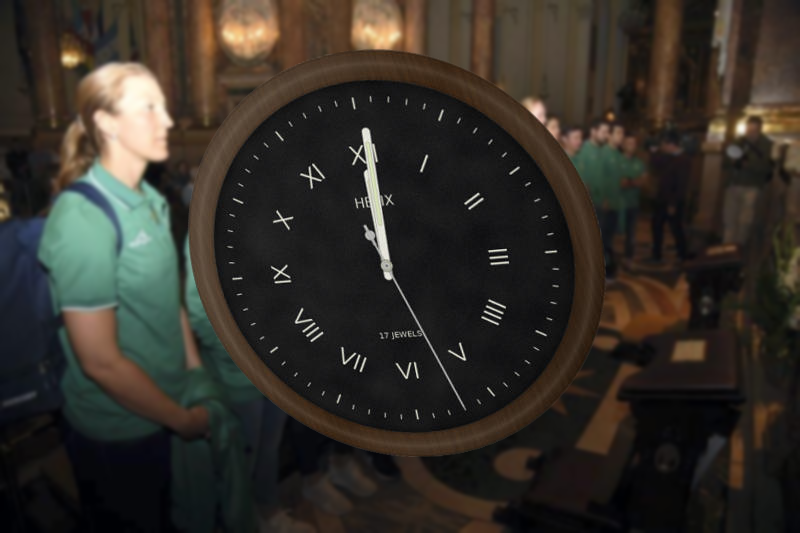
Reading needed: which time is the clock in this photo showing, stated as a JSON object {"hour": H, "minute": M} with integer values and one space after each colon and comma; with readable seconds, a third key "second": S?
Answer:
{"hour": 12, "minute": 0, "second": 27}
